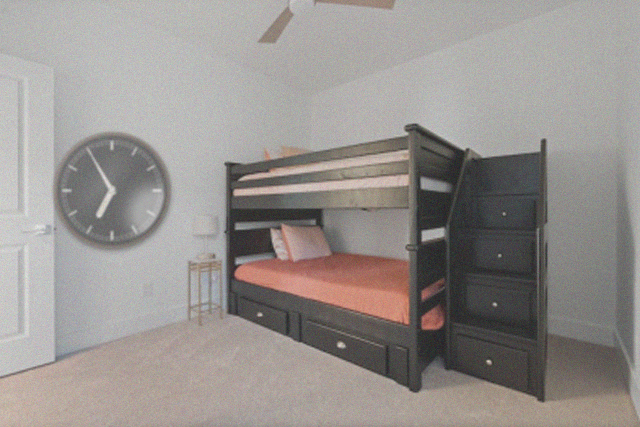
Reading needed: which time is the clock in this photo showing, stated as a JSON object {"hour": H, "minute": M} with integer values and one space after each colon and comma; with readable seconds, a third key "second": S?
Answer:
{"hour": 6, "minute": 55}
